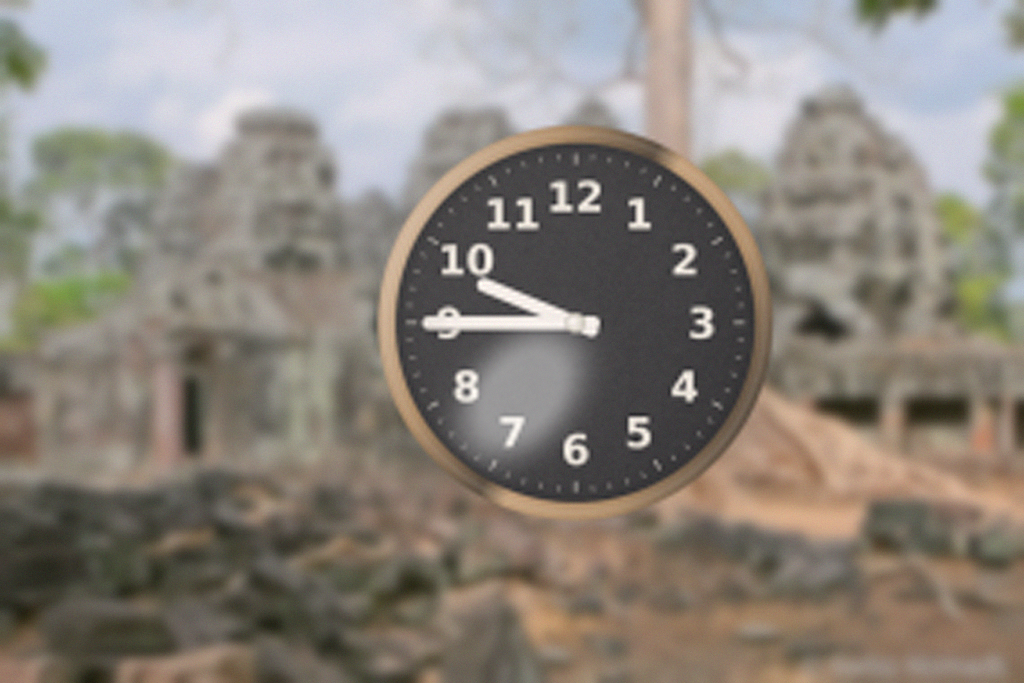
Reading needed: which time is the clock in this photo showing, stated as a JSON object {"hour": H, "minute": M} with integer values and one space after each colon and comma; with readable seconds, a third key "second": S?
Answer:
{"hour": 9, "minute": 45}
